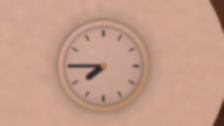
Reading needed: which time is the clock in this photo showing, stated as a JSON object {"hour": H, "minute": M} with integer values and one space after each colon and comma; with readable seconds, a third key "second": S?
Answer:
{"hour": 7, "minute": 45}
